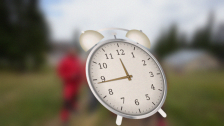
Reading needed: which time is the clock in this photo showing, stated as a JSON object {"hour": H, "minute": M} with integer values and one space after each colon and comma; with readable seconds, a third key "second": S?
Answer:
{"hour": 11, "minute": 44}
